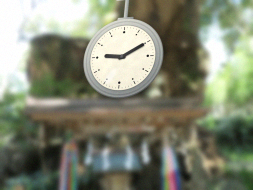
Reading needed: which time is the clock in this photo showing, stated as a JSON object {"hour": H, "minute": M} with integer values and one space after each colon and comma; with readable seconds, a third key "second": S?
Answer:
{"hour": 9, "minute": 10}
